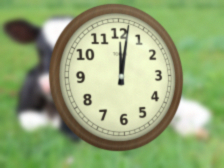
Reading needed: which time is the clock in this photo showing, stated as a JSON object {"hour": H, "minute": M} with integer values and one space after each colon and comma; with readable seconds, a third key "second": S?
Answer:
{"hour": 12, "minute": 2}
